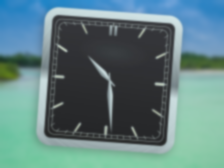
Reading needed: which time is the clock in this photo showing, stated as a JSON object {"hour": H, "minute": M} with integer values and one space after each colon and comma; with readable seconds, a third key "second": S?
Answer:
{"hour": 10, "minute": 29}
